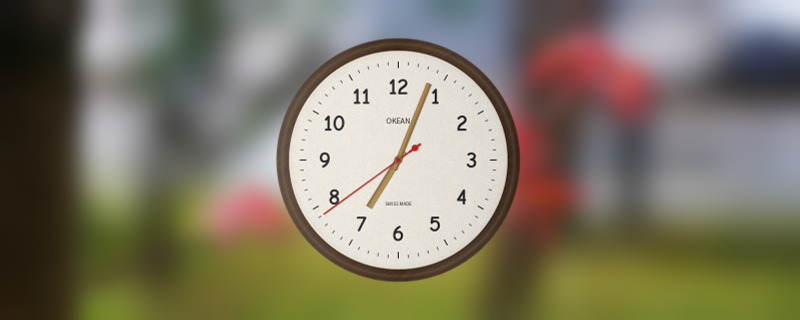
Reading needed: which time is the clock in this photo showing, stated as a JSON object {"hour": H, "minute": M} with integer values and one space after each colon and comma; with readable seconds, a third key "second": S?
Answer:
{"hour": 7, "minute": 3, "second": 39}
